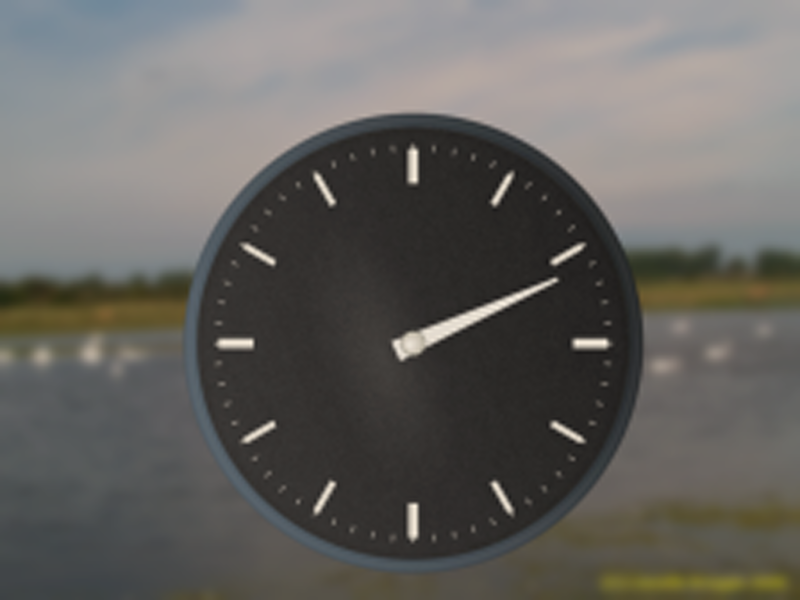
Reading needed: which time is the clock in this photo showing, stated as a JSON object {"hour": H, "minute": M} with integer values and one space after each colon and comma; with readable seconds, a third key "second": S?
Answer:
{"hour": 2, "minute": 11}
